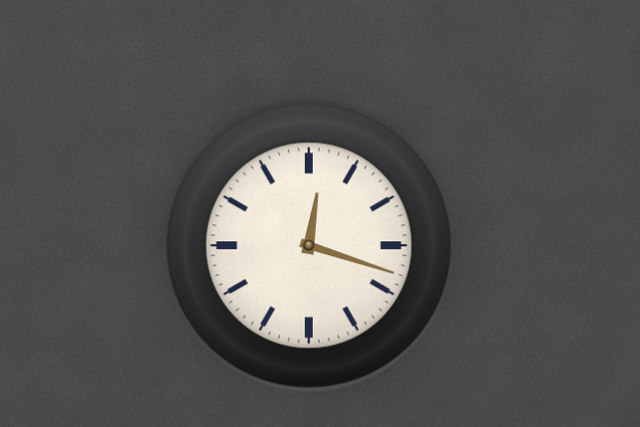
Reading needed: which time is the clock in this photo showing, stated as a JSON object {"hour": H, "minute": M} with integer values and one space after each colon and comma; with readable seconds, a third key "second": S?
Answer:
{"hour": 12, "minute": 18}
